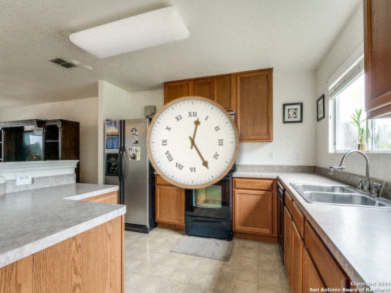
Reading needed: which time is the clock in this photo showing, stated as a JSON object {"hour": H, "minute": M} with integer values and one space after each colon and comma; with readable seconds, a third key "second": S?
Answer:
{"hour": 12, "minute": 25}
